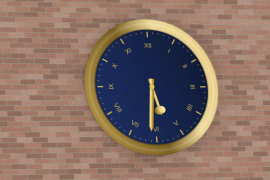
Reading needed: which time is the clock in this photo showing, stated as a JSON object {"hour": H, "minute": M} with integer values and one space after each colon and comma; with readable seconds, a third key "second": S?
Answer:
{"hour": 5, "minute": 31}
